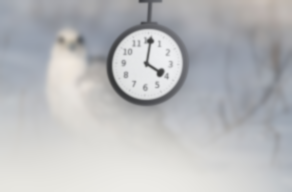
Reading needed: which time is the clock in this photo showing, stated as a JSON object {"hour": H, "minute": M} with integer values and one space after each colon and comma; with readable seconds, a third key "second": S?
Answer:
{"hour": 4, "minute": 1}
